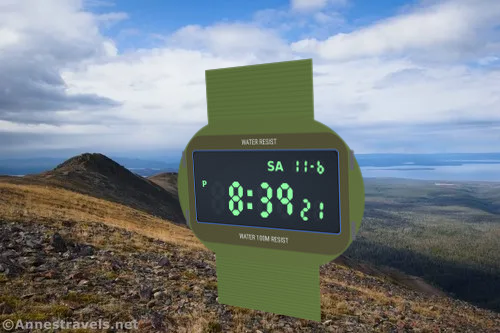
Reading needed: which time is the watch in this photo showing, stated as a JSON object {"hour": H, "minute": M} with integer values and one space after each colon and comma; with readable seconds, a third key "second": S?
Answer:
{"hour": 8, "minute": 39, "second": 21}
